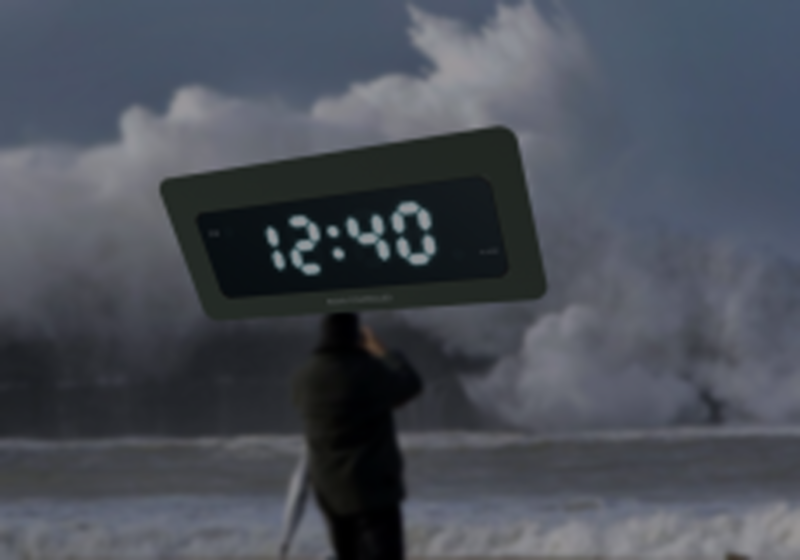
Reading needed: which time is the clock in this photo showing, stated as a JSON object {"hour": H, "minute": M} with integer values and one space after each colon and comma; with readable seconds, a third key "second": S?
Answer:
{"hour": 12, "minute": 40}
